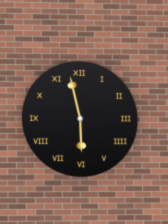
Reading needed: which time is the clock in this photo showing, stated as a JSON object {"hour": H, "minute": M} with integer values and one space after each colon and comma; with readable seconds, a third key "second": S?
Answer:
{"hour": 5, "minute": 58}
